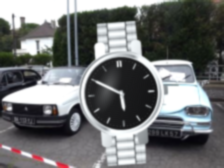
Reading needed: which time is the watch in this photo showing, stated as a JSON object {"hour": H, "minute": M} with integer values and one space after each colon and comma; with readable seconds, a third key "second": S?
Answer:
{"hour": 5, "minute": 50}
